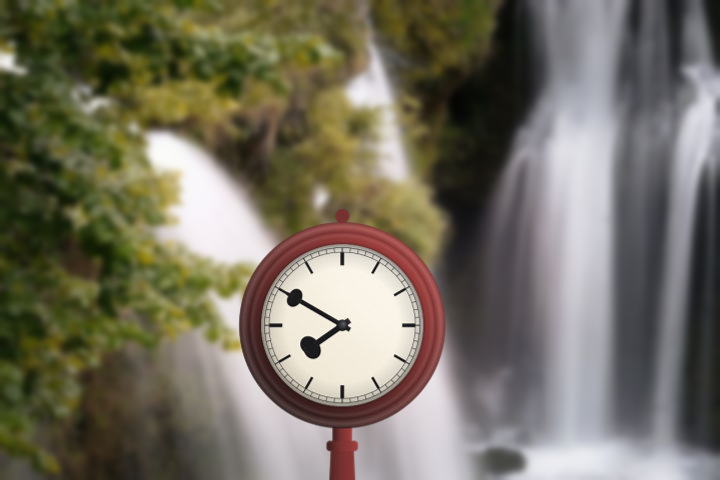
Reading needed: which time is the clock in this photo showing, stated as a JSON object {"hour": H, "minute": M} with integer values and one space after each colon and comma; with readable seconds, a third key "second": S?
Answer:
{"hour": 7, "minute": 50}
